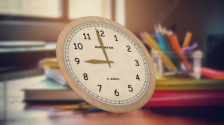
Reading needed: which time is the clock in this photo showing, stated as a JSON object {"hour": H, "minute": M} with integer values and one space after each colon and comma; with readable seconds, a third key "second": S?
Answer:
{"hour": 8, "minute": 59}
